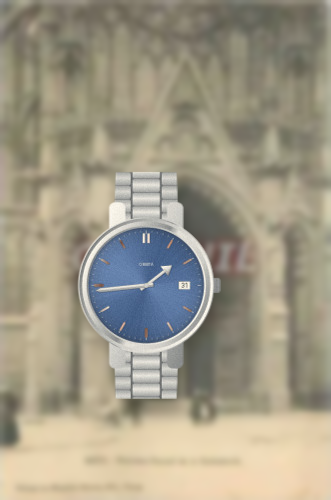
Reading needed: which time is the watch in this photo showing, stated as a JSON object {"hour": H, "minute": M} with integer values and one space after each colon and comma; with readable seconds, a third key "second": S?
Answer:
{"hour": 1, "minute": 44}
